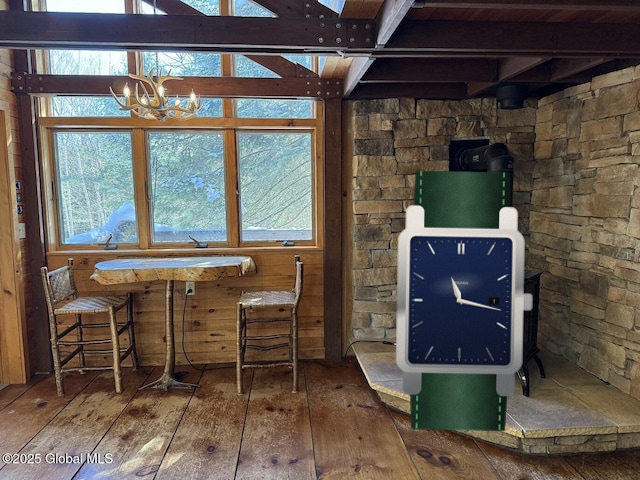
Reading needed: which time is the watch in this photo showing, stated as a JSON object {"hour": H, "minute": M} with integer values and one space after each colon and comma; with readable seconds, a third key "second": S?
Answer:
{"hour": 11, "minute": 17}
